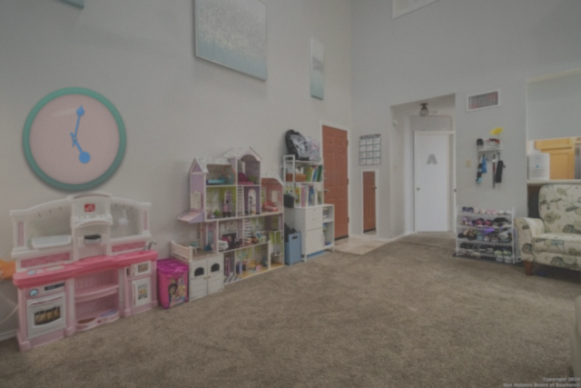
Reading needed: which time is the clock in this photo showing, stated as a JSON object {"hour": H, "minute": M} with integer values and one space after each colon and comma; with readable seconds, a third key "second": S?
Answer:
{"hour": 5, "minute": 2}
